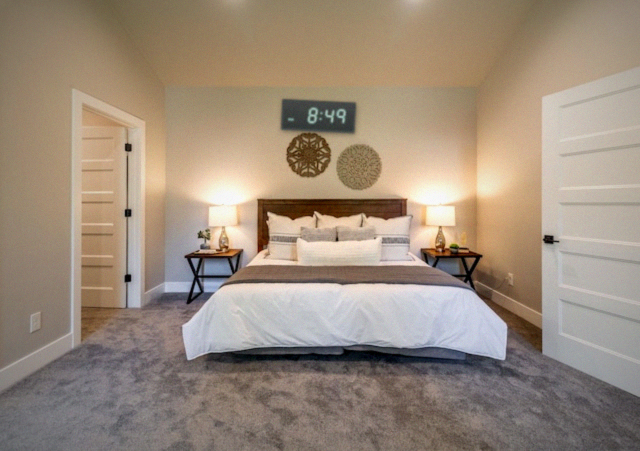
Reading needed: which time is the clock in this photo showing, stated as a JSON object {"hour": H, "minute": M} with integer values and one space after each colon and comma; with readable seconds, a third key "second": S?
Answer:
{"hour": 8, "minute": 49}
